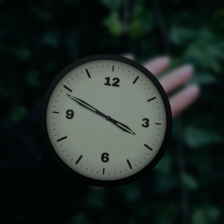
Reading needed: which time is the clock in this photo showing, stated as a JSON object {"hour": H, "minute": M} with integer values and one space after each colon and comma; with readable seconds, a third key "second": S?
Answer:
{"hour": 3, "minute": 49}
